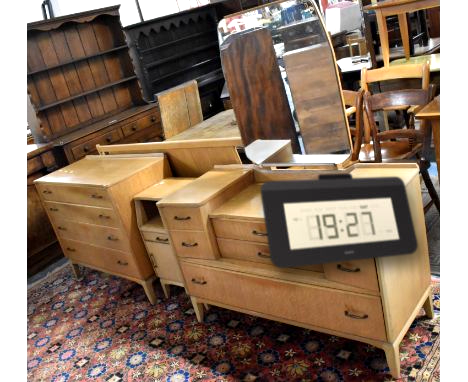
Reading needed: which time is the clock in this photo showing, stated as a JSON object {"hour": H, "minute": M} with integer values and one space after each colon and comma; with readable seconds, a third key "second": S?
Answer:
{"hour": 19, "minute": 27}
